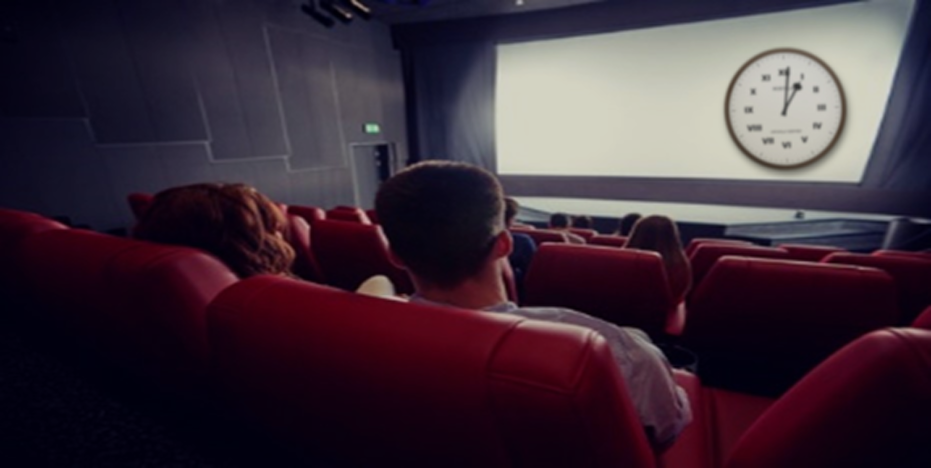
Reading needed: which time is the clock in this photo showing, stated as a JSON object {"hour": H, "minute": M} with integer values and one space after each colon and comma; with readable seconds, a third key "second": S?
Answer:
{"hour": 1, "minute": 1}
